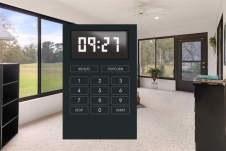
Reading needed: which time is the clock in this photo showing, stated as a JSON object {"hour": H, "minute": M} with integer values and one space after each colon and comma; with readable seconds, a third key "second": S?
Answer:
{"hour": 9, "minute": 27}
